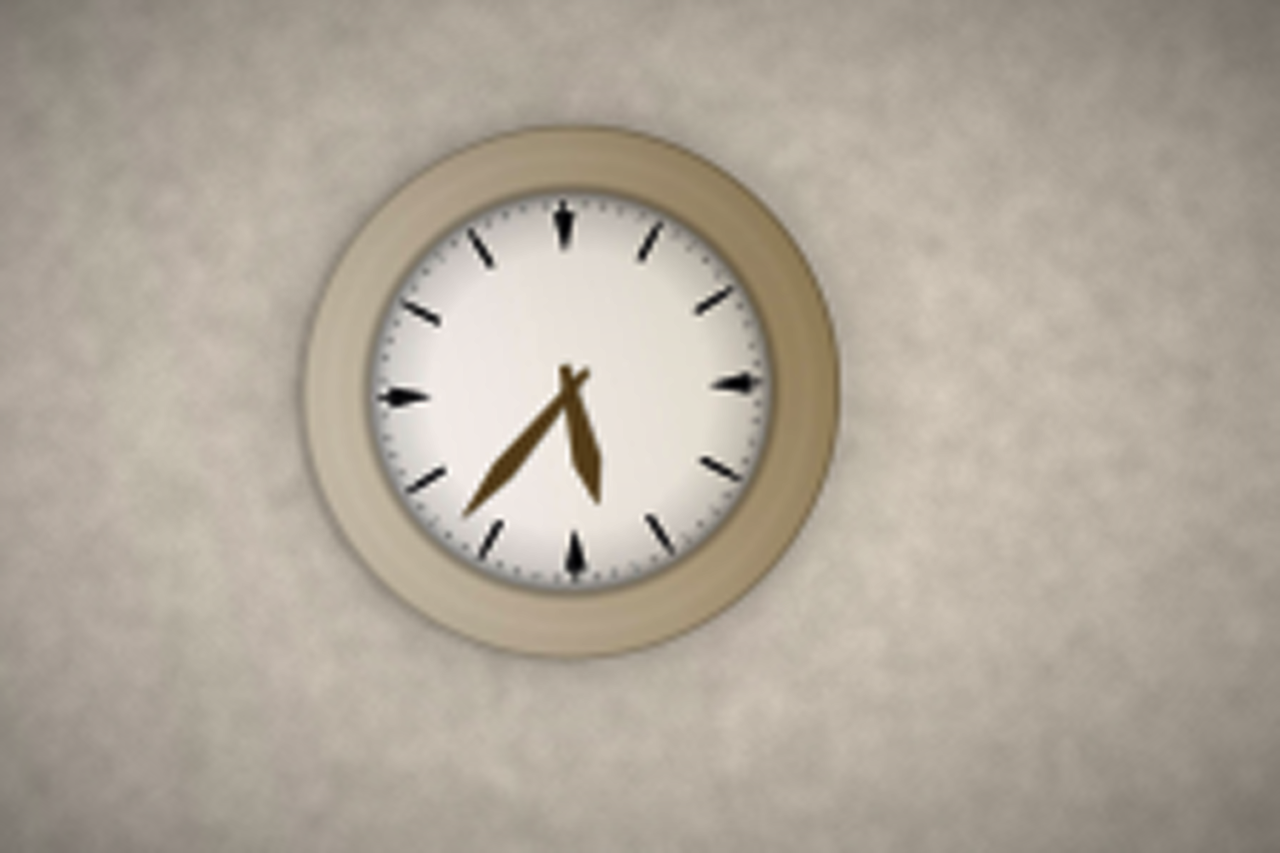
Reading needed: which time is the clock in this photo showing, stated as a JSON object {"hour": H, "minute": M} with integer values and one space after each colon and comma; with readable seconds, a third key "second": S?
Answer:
{"hour": 5, "minute": 37}
